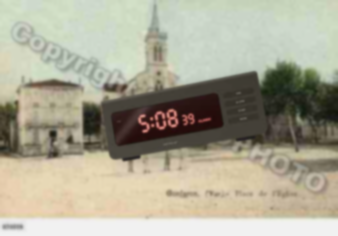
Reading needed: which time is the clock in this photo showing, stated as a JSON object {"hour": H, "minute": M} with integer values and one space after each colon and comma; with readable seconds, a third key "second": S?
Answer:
{"hour": 5, "minute": 8}
